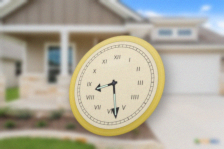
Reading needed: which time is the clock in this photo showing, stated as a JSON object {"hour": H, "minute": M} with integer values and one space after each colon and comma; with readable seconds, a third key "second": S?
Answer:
{"hour": 8, "minute": 28}
